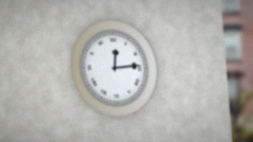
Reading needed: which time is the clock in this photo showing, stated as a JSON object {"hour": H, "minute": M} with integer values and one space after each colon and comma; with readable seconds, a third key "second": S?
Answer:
{"hour": 12, "minute": 14}
